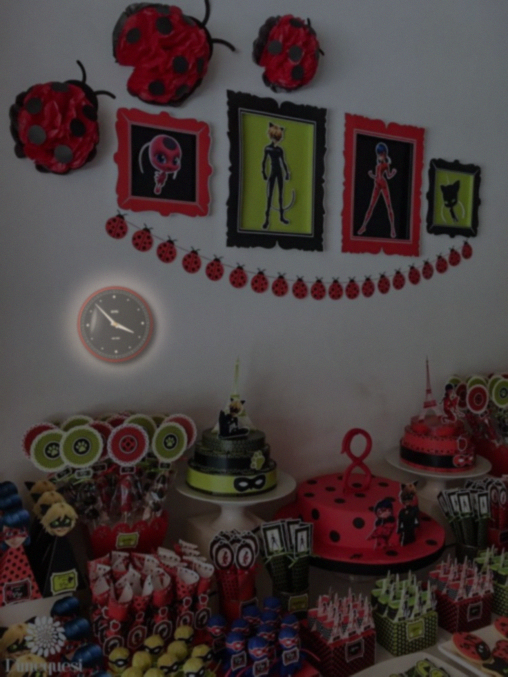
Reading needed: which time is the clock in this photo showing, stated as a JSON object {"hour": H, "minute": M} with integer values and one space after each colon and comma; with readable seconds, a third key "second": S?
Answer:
{"hour": 3, "minute": 53}
